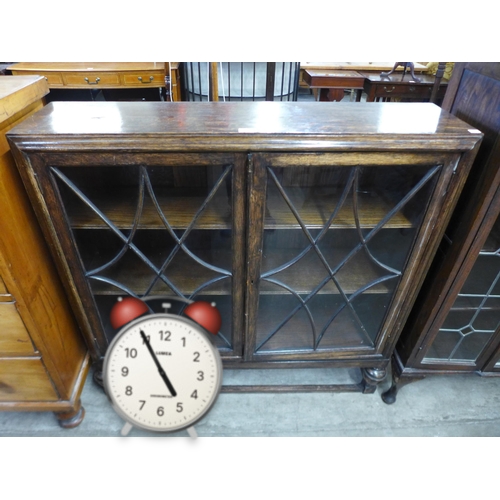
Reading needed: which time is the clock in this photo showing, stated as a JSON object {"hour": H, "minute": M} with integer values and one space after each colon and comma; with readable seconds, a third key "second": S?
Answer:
{"hour": 4, "minute": 55}
